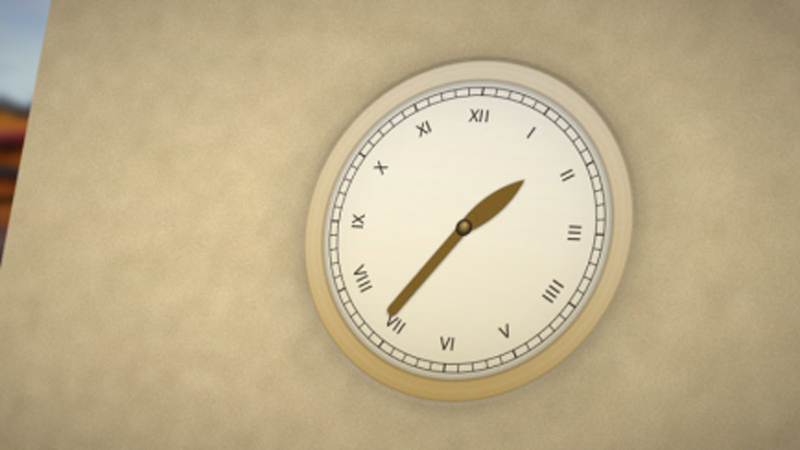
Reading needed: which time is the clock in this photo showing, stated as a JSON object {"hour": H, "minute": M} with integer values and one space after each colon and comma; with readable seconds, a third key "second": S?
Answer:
{"hour": 1, "minute": 36}
